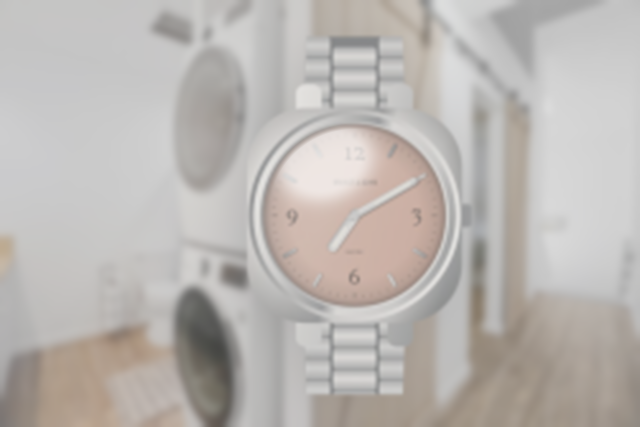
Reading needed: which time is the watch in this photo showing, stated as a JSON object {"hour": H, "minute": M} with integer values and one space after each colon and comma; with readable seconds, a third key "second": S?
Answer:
{"hour": 7, "minute": 10}
